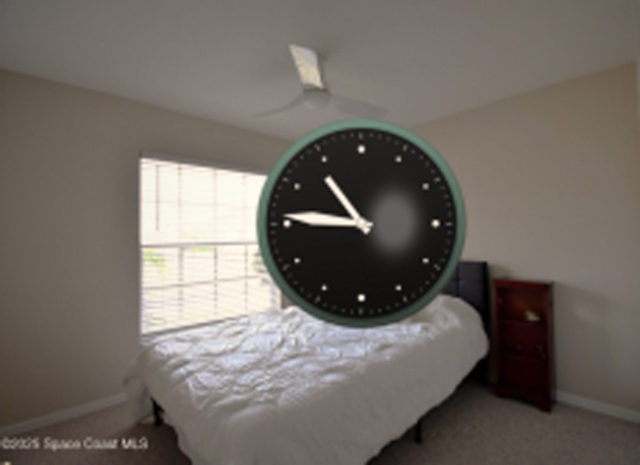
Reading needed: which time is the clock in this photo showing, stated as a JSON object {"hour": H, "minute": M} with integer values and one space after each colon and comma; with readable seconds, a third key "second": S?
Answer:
{"hour": 10, "minute": 46}
